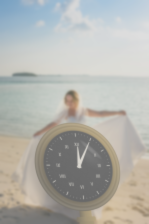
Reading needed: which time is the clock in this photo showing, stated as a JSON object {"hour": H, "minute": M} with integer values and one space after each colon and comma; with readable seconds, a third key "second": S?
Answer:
{"hour": 12, "minute": 5}
